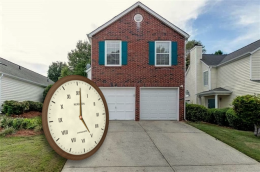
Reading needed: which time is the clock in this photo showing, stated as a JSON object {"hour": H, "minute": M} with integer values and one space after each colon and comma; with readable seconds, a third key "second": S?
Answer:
{"hour": 5, "minute": 1}
